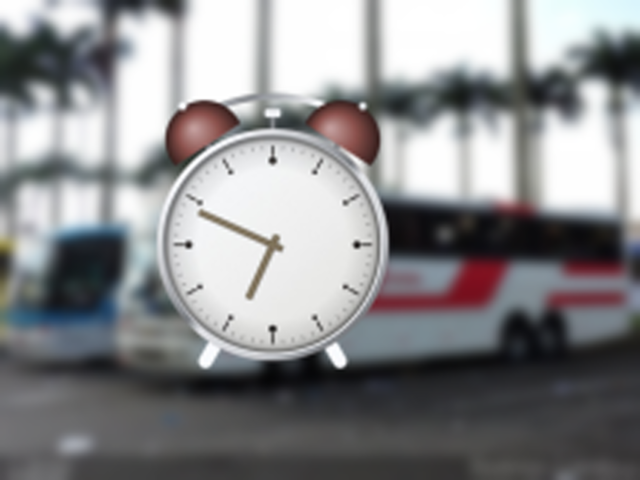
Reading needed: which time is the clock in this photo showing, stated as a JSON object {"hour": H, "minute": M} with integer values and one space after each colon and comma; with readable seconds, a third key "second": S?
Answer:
{"hour": 6, "minute": 49}
